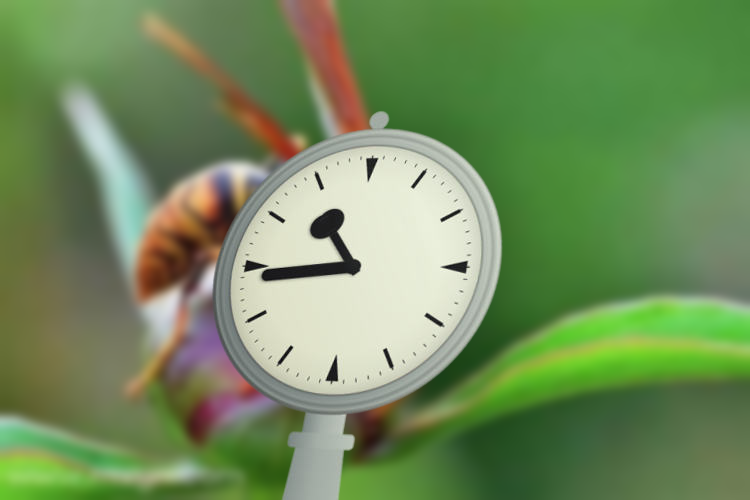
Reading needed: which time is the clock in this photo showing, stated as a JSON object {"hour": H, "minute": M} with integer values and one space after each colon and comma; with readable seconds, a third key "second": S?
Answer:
{"hour": 10, "minute": 44}
